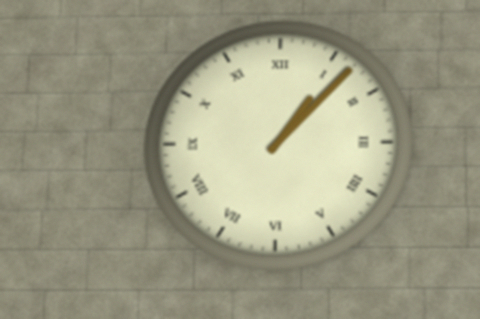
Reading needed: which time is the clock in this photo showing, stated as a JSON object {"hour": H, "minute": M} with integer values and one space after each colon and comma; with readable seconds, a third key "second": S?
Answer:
{"hour": 1, "minute": 7}
